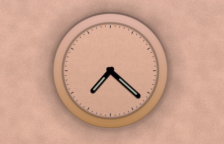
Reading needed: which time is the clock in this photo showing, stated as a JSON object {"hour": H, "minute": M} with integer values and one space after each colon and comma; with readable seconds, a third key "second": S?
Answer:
{"hour": 7, "minute": 22}
